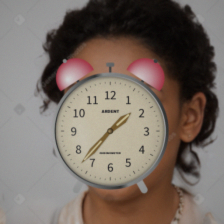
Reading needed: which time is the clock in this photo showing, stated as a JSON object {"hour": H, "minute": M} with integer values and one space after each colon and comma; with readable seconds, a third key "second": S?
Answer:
{"hour": 1, "minute": 37}
